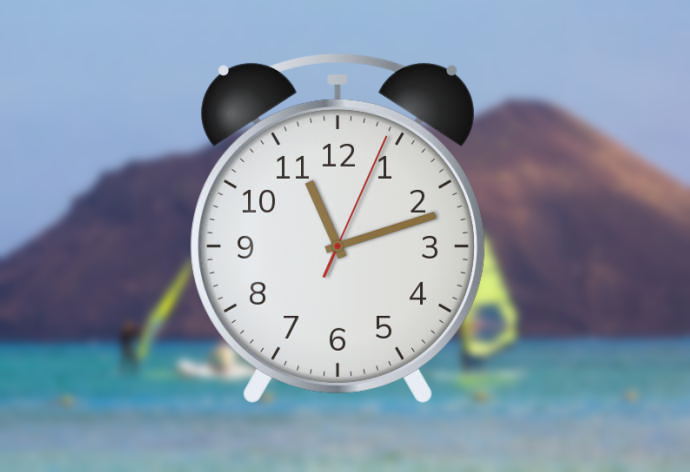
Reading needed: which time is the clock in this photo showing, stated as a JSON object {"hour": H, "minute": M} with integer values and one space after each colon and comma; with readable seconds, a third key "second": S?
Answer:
{"hour": 11, "minute": 12, "second": 4}
